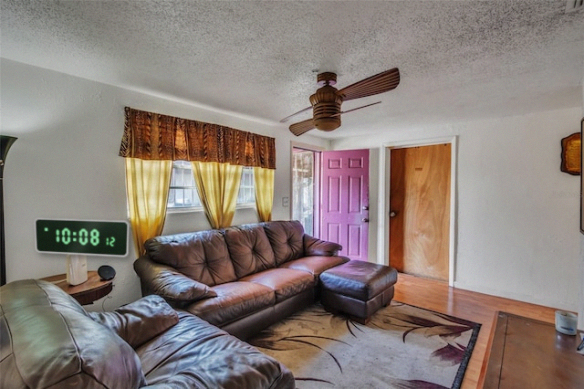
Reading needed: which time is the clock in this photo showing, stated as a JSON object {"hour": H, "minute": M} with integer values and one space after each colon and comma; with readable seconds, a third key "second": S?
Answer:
{"hour": 10, "minute": 8, "second": 12}
